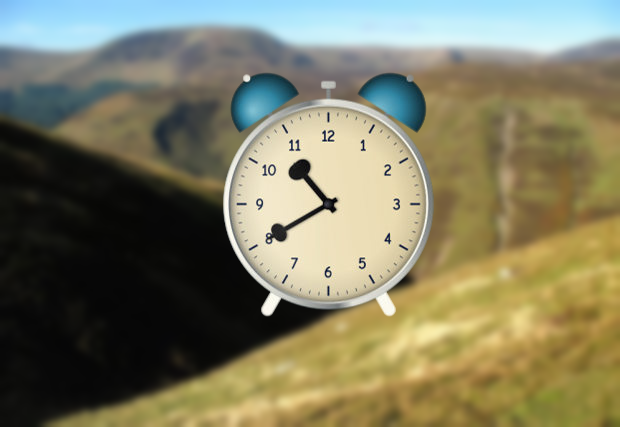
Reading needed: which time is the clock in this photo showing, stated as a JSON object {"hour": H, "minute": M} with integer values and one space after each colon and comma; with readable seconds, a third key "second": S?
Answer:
{"hour": 10, "minute": 40}
